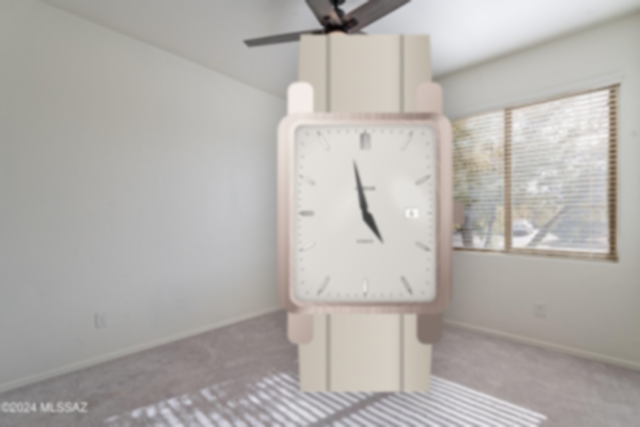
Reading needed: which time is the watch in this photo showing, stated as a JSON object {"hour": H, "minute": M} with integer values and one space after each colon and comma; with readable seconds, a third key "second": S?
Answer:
{"hour": 4, "minute": 58}
